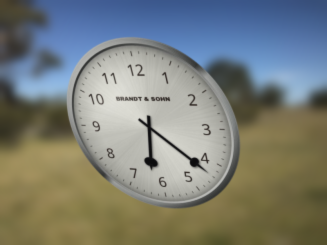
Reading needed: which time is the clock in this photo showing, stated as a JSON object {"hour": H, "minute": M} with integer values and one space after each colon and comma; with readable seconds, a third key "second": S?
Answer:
{"hour": 6, "minute": 22}
